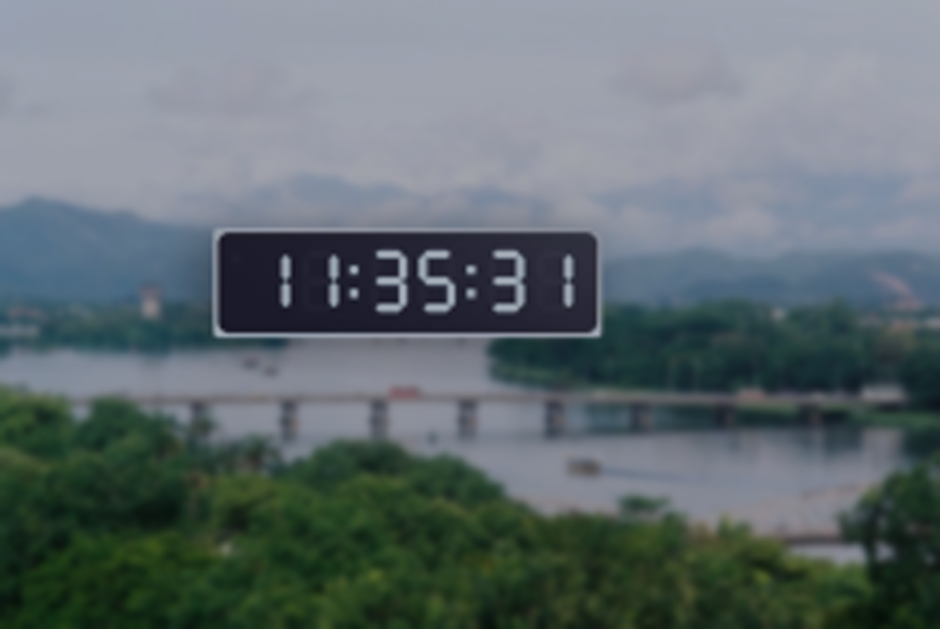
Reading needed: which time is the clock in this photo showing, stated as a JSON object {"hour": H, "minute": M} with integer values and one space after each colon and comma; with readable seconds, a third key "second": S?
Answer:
{"hour": 11, "minute": 35, "second": 31}
